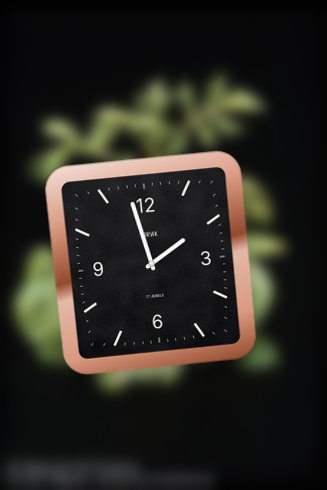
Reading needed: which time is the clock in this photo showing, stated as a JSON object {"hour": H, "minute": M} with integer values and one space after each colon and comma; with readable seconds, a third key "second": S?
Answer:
{"hour": 1, "minute": 58}
